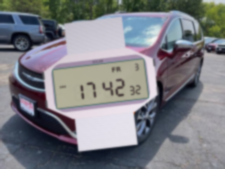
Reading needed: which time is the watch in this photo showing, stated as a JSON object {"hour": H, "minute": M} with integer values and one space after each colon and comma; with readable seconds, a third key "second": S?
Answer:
{"hour": 17, "minute": 42}
